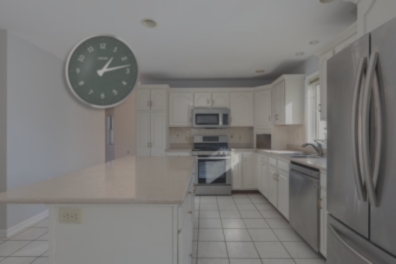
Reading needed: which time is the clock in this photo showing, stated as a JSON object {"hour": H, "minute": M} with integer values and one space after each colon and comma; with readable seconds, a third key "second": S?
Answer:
{"hour": 1, "minute": 13}
